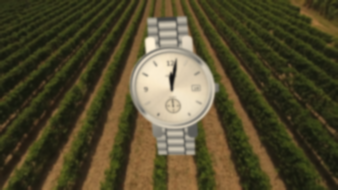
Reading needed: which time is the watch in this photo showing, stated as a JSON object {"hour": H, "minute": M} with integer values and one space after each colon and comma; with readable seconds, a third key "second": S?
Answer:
{"hour": 12, "minute": 2}
